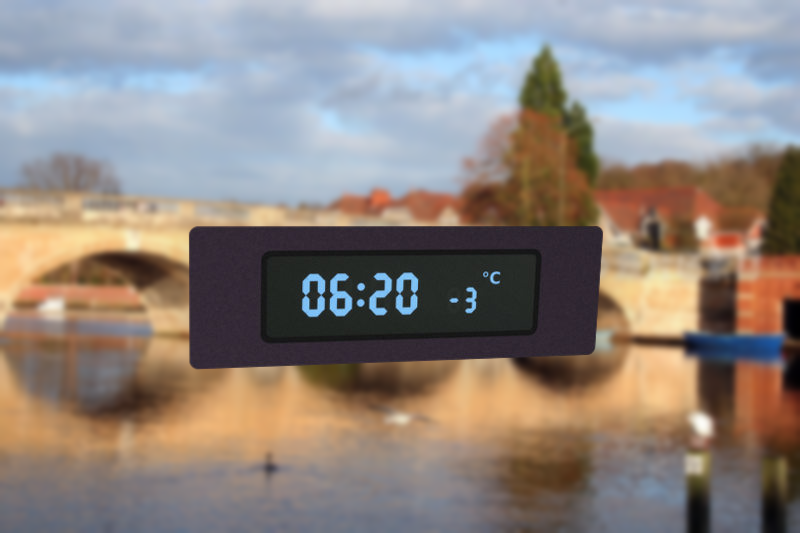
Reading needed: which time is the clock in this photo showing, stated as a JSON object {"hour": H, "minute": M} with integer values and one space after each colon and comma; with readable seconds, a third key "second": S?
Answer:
{"hour": 6, "minute": 20}
